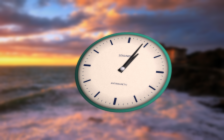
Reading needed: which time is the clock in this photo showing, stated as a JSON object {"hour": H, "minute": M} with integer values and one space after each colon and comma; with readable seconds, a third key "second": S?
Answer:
{"hour": 1, "minute": 4}
